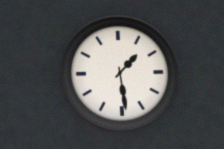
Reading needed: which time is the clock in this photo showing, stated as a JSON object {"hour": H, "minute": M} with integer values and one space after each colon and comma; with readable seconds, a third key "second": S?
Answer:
{"hour": 1, "minute": 29}
